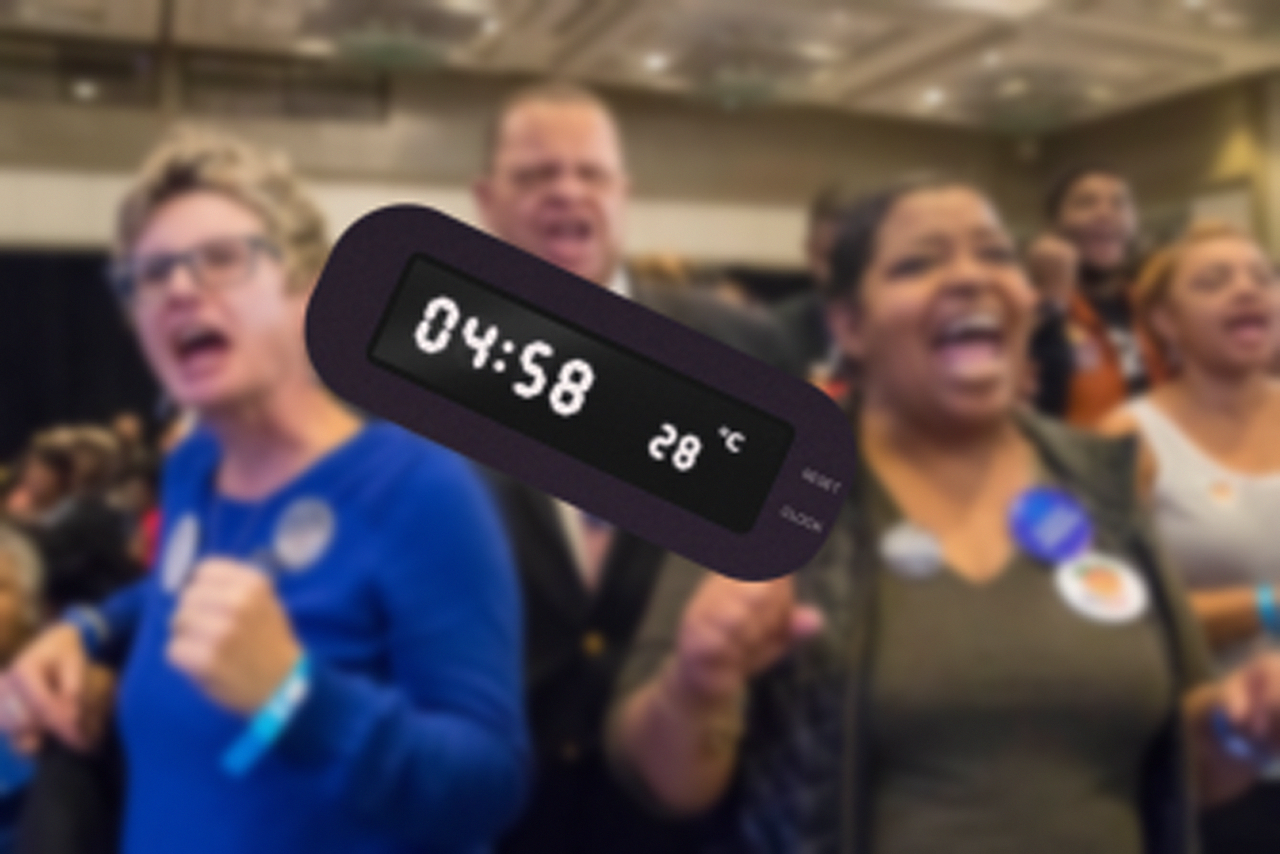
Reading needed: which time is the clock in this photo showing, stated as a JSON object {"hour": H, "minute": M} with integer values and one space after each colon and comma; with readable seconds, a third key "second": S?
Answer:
{"hour": 4, "minute": 58}
